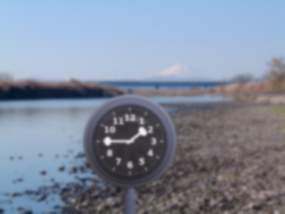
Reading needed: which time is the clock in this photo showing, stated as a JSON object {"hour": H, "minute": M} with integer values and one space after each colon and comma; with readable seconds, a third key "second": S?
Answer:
{"hour": 1, "minute": 45}
